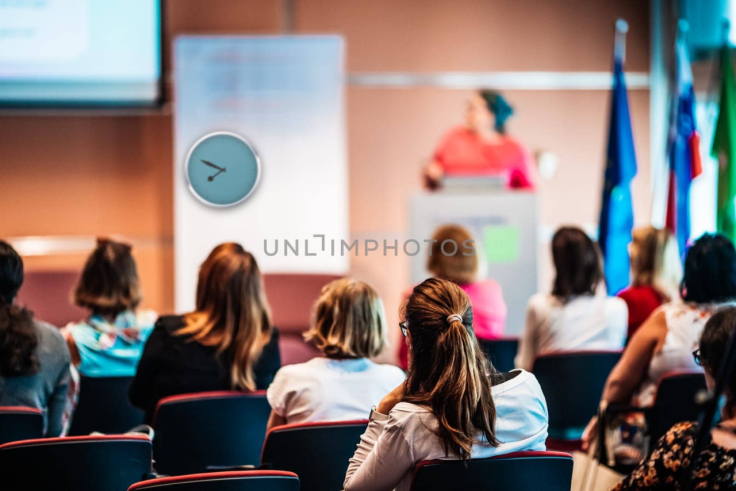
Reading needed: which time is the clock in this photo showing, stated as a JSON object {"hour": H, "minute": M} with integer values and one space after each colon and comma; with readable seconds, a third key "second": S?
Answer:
{"hour": 7, "minute": 49}
